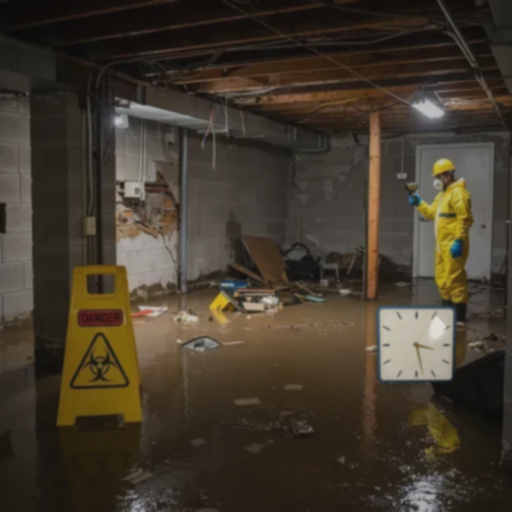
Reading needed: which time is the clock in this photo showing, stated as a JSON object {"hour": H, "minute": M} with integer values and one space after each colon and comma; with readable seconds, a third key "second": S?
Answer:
{"hour": 3, "minute": 28}
